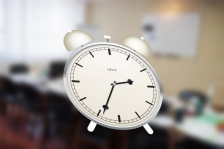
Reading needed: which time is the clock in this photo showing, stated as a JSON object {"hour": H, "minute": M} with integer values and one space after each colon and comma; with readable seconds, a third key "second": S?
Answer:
{"hour": 2, "minute": 34}
